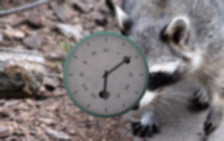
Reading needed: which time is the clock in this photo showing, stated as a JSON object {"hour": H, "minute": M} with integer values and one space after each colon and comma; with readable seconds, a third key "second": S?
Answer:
{"hour": 6, "minute": 9}
